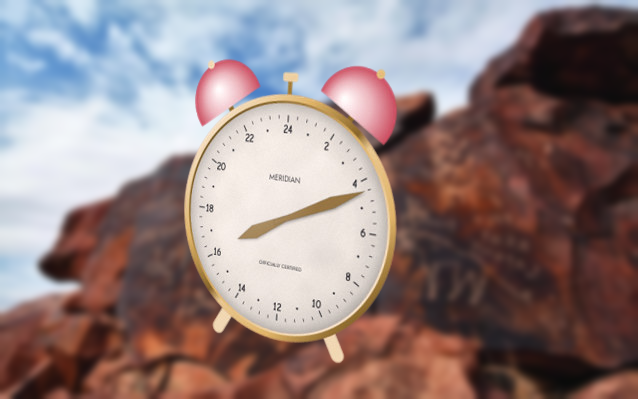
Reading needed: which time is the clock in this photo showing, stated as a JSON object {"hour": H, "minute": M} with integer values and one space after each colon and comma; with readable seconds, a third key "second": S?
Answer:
{"hour": 16, "minute": 11}
